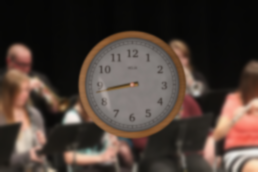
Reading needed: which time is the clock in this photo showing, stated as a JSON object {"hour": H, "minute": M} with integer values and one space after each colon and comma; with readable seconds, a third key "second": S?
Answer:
{"hour": 8, "minute": 43}
